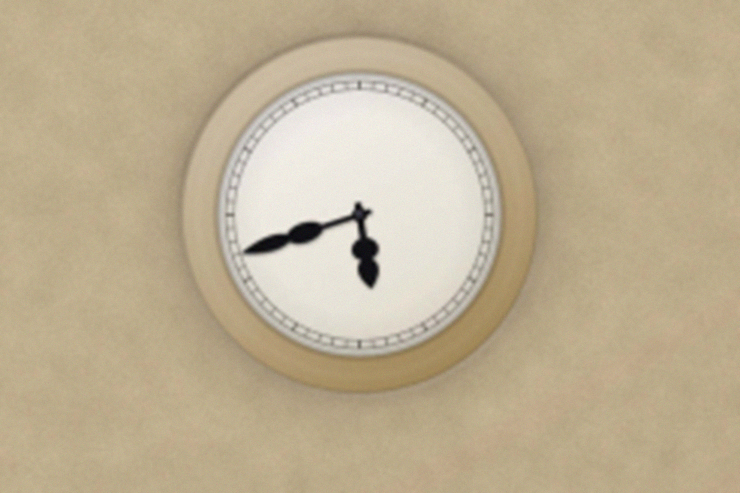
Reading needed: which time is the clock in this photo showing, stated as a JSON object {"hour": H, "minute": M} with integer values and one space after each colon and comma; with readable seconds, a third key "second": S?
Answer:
{"hour": 5, "minute": 42}
